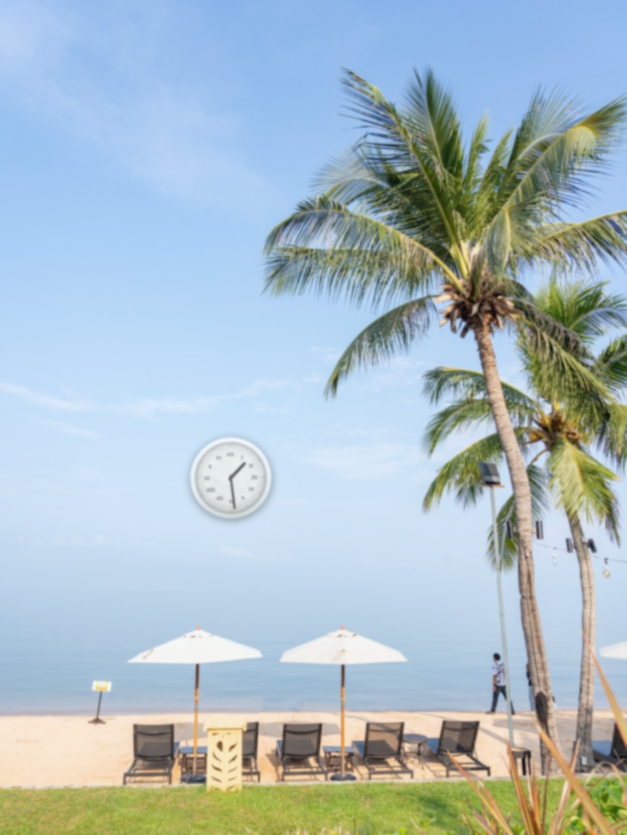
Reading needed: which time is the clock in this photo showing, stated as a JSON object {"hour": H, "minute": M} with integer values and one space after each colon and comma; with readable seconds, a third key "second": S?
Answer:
{"hour": 1, "minute": 29}
